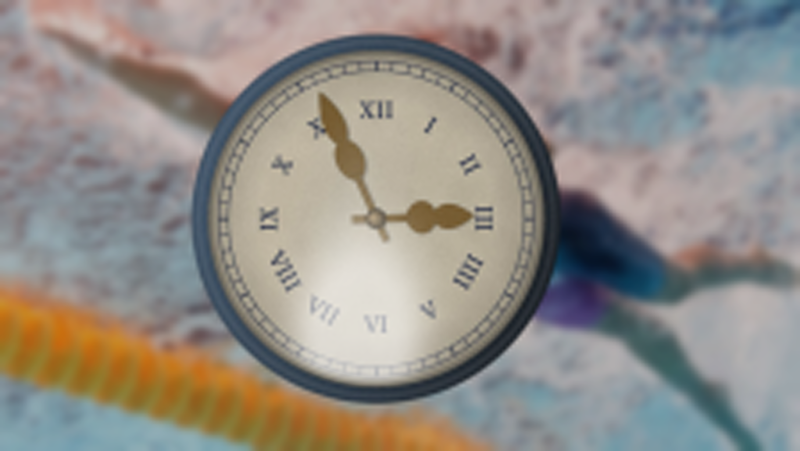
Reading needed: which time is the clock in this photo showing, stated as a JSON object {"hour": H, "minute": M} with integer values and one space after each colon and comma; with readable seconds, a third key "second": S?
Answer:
{"hour": 2, "minute": 56}
